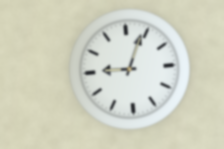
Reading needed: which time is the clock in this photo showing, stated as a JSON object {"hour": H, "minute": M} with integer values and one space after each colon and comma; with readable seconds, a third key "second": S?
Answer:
{"hour": 9, "minute": 4}
